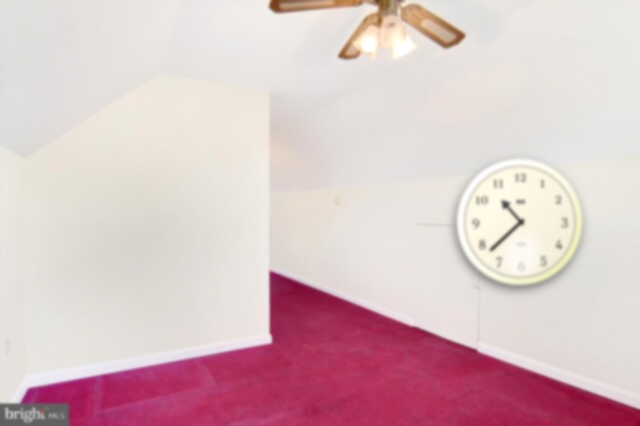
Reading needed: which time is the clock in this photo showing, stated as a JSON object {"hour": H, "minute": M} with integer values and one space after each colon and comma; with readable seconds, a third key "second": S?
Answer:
{"hour": 10, "minute": 38}
